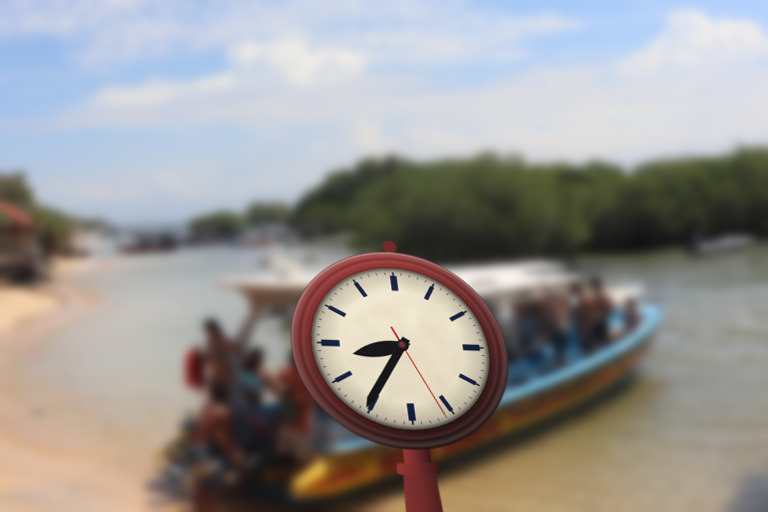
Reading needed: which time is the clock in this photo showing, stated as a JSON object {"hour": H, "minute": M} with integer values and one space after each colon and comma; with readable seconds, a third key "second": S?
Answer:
{"hour": 8, "minute": 35, "second": 26}
